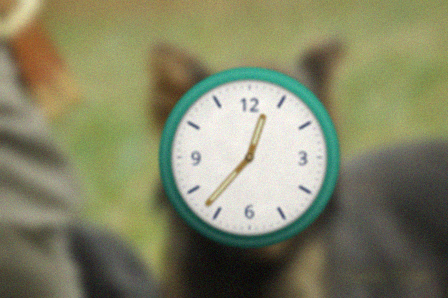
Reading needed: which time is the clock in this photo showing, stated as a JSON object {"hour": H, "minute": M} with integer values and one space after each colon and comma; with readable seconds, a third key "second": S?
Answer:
{"hour": 12, "minute": 37}
